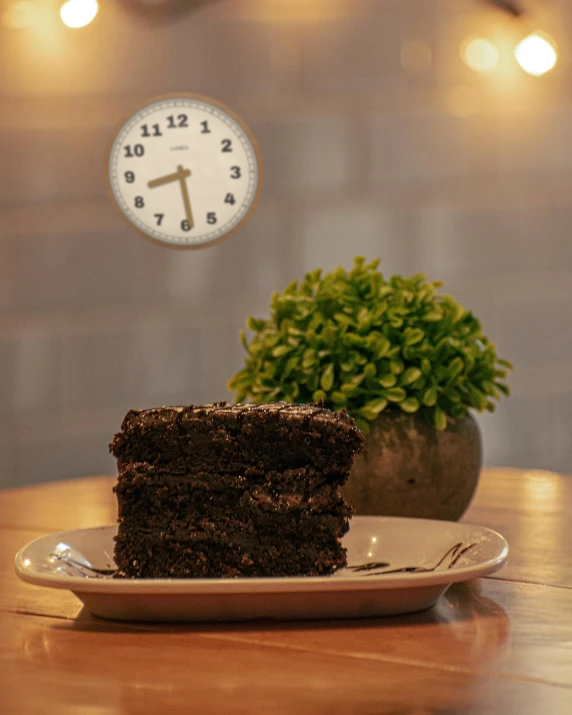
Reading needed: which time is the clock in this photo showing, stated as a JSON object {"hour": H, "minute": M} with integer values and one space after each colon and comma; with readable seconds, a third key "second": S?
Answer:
{"hour": 8, "minute": 29}
